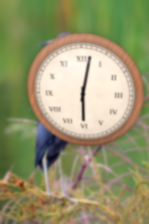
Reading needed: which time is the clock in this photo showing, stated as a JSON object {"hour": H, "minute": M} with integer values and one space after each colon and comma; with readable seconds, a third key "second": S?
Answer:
{"hour": 6, "minute": 2}
